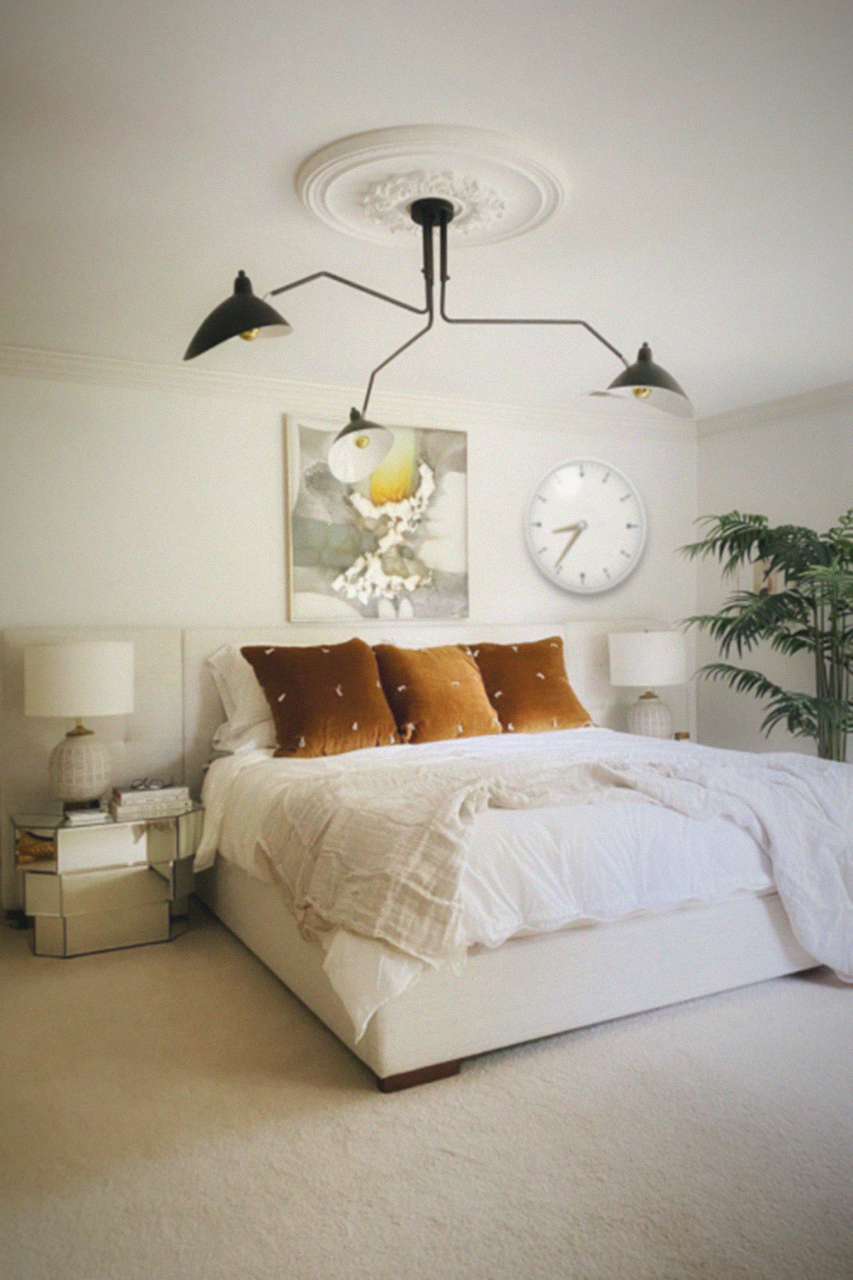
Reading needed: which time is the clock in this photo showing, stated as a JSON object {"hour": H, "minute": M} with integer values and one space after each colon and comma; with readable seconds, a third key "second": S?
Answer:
{"hour": 8, "minute": 36}
